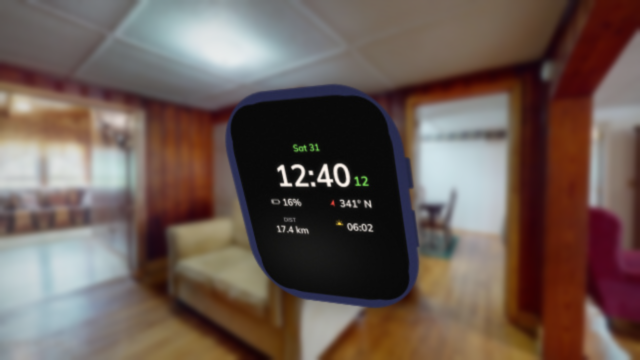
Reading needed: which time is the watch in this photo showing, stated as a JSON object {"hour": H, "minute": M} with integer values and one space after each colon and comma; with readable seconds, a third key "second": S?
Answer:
{"hour": 12, "minute": 40, "second": 12}
